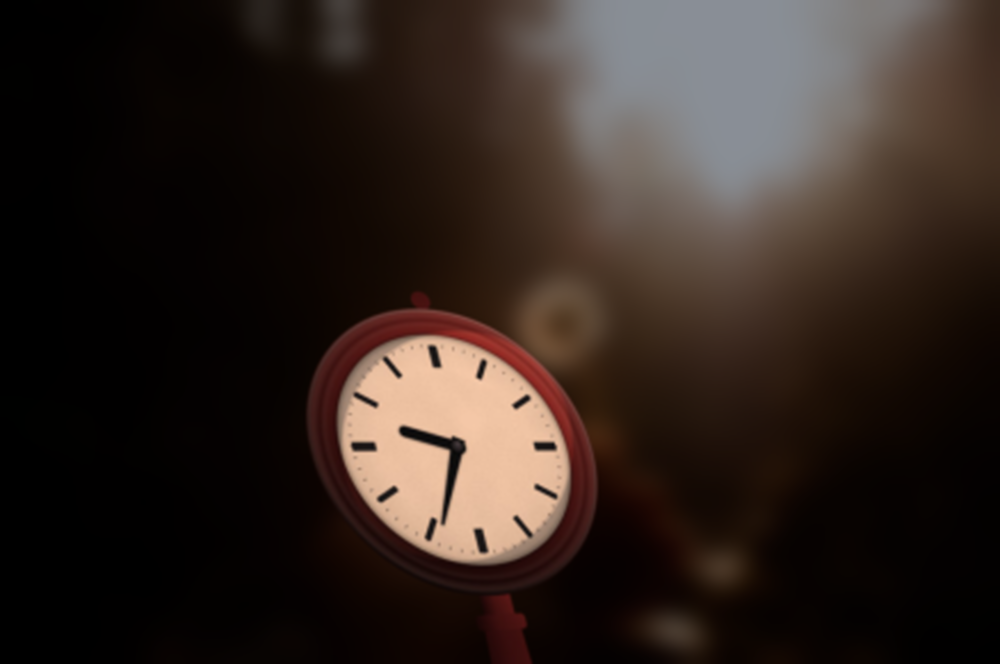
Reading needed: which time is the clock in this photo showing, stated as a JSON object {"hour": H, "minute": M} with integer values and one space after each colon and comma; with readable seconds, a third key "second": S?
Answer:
{"hour": 9, "minute": 34}
